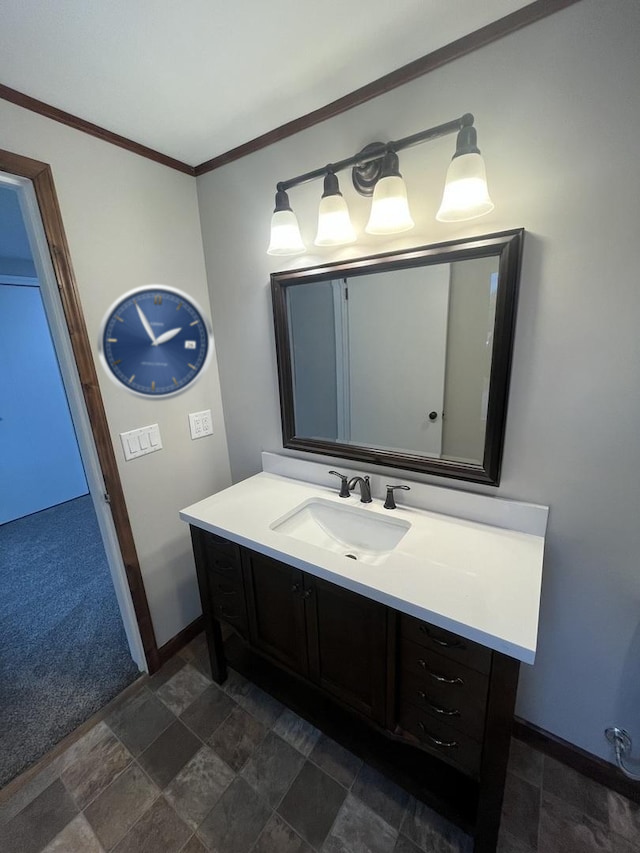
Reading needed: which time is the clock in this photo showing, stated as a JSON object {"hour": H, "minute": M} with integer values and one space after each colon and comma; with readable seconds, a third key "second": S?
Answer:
{"hour": 1, "minute": 55}
